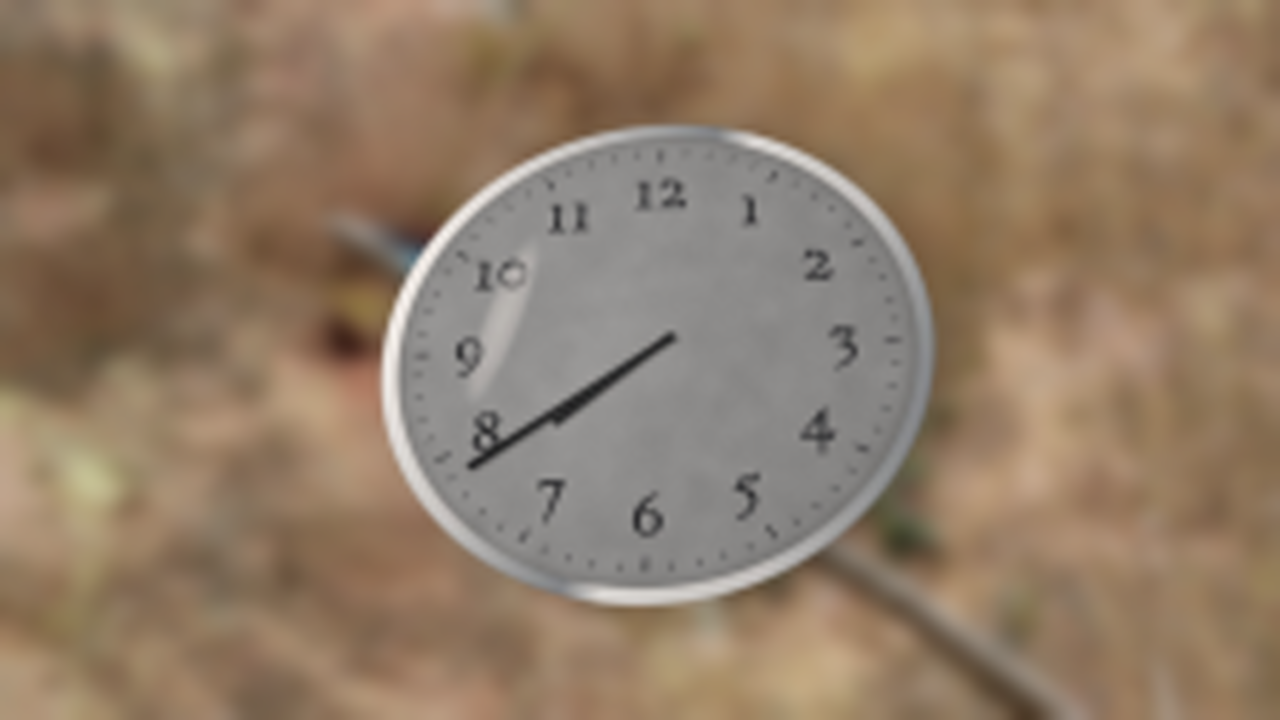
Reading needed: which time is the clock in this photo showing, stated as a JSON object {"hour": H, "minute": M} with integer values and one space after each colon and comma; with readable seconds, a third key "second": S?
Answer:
{"hour": 7, "minute": 39}
